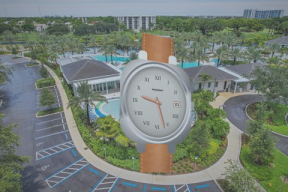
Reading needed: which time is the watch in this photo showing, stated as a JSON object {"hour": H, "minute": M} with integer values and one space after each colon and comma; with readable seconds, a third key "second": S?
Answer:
{"hour": 9, "minute": 27}
